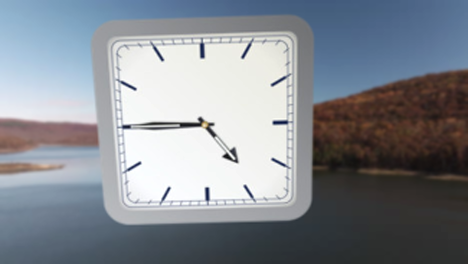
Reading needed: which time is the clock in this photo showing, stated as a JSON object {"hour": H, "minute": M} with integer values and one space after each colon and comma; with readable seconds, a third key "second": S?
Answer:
{"hour": 4, "minute": 45}
